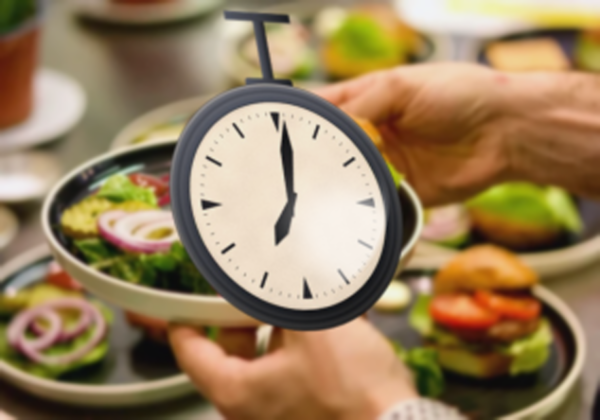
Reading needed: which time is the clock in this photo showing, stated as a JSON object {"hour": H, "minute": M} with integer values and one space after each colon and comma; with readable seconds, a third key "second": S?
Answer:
{"hour": 7, "minute": 1}
